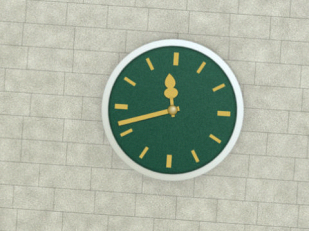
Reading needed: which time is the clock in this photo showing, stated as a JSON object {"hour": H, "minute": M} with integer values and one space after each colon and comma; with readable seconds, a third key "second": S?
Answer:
{"hour": 11, "minute": 42}
